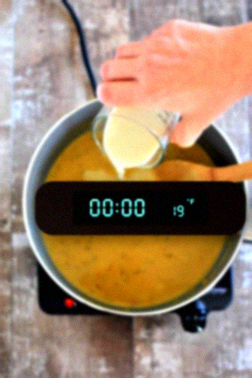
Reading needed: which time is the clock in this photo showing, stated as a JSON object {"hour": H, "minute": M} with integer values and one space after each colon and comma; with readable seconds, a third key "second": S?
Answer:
{"hour": 0, "minute": 0}
